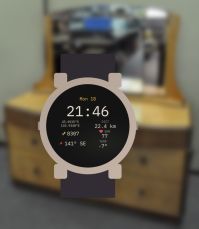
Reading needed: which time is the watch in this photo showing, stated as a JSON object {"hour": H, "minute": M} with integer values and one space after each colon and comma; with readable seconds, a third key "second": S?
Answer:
{"hour": 21, "minute": 46}
